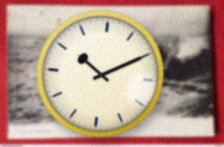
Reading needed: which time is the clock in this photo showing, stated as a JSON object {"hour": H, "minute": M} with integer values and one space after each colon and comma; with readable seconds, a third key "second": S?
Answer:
{"hour": 10, "minute": 10}
